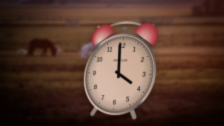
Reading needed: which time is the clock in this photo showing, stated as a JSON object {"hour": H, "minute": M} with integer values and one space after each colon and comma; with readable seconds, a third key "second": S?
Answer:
{"hour": 3, "minute": 59}
